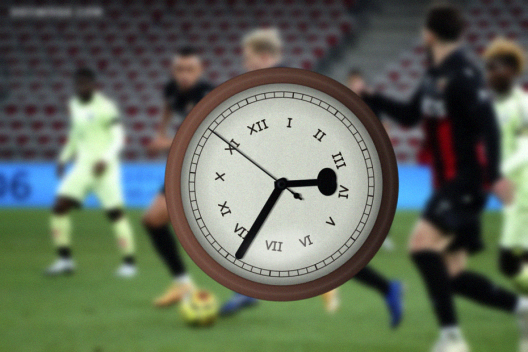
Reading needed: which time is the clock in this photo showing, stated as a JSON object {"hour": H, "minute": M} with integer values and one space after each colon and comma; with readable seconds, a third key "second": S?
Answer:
{"hour": 3, "minute": 38, "second": 55}
